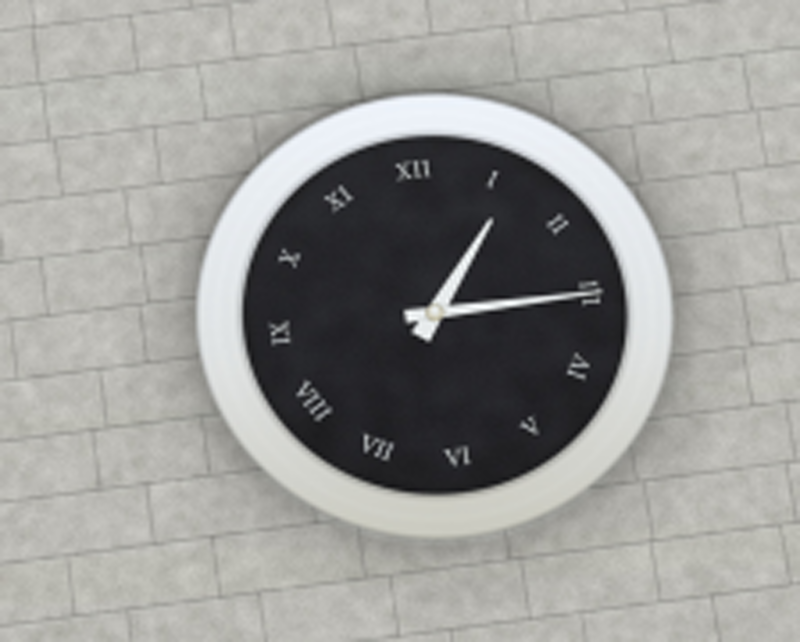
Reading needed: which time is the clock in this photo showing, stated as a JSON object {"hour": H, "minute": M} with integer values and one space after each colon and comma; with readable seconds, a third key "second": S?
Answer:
{"hour": 1, "minute": 15}
